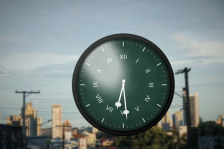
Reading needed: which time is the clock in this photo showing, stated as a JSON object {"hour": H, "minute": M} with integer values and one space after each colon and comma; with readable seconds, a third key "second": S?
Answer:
{"hour": 6, "minute": 29}
